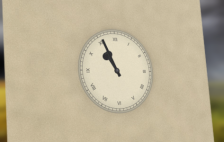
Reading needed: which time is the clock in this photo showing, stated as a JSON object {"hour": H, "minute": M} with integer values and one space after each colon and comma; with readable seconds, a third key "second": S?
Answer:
{"hour": 10, "minute": 56}
